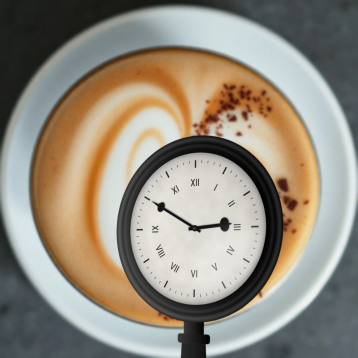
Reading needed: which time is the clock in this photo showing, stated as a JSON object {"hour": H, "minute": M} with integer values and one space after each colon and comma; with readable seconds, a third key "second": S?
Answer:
{"hour": 2, "minute": 50}
